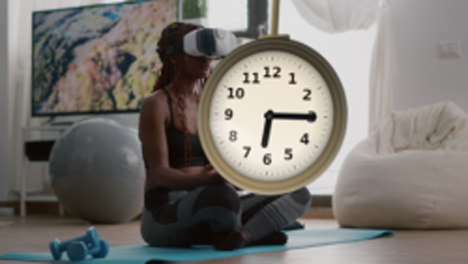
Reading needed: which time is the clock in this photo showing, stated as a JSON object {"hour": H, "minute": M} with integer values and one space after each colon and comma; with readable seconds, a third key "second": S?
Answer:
{"hour": 6, "minute": 15}
